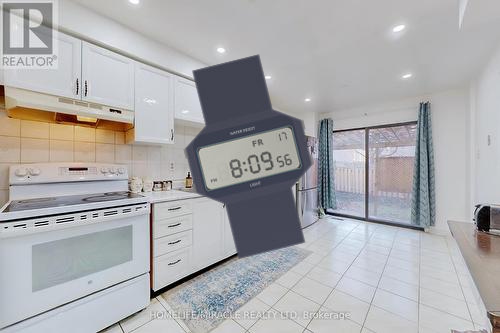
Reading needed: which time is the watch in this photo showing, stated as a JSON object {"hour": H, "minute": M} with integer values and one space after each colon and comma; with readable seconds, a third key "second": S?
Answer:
{"hour": 8, "minute": 9, "second": 56}
